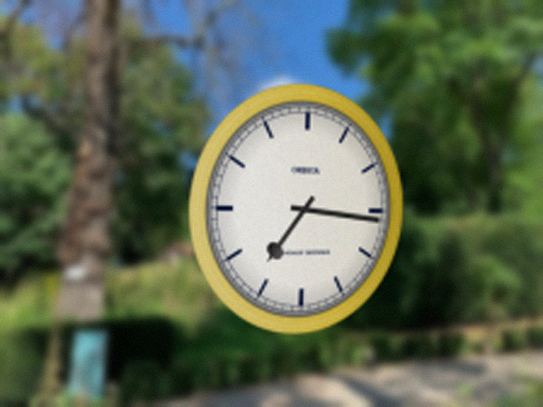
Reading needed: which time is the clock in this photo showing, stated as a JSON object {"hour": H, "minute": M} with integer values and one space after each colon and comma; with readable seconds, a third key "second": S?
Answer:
{"hour": 7, "minute": 16}
